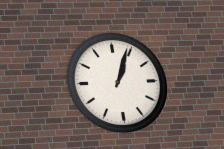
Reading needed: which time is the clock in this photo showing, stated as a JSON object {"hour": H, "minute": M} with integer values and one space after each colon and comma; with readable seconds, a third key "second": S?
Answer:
{"hour": 1, "minute": 4}
